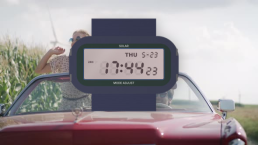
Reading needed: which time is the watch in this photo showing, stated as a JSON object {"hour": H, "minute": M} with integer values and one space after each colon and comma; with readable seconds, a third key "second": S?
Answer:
{"hour": 17, "minute": 44, "second": 23}
